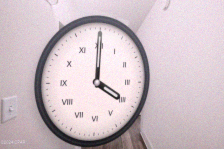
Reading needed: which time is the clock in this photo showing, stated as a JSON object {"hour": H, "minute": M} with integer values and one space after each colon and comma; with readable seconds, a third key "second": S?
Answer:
{"hour": 4, "minute": 0}
